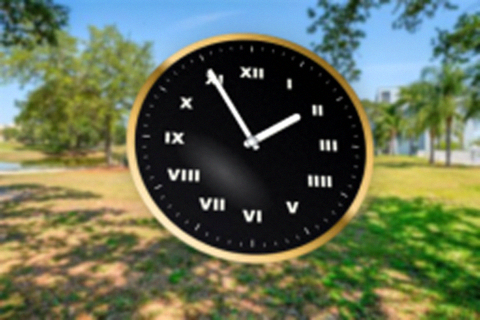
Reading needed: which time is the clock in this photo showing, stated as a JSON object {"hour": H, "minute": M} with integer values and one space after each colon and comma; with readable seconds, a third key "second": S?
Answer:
{"hour": 1, "minute": 55}
